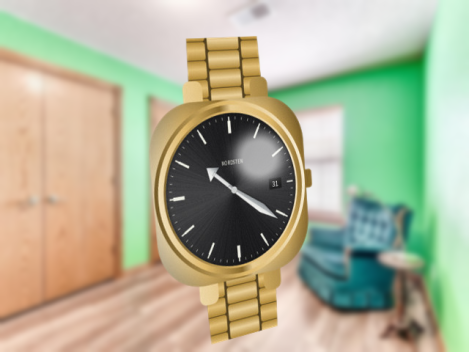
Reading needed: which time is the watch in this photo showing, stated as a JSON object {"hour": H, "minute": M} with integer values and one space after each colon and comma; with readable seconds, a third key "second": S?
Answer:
{"hour": 10, "minute": 21}
